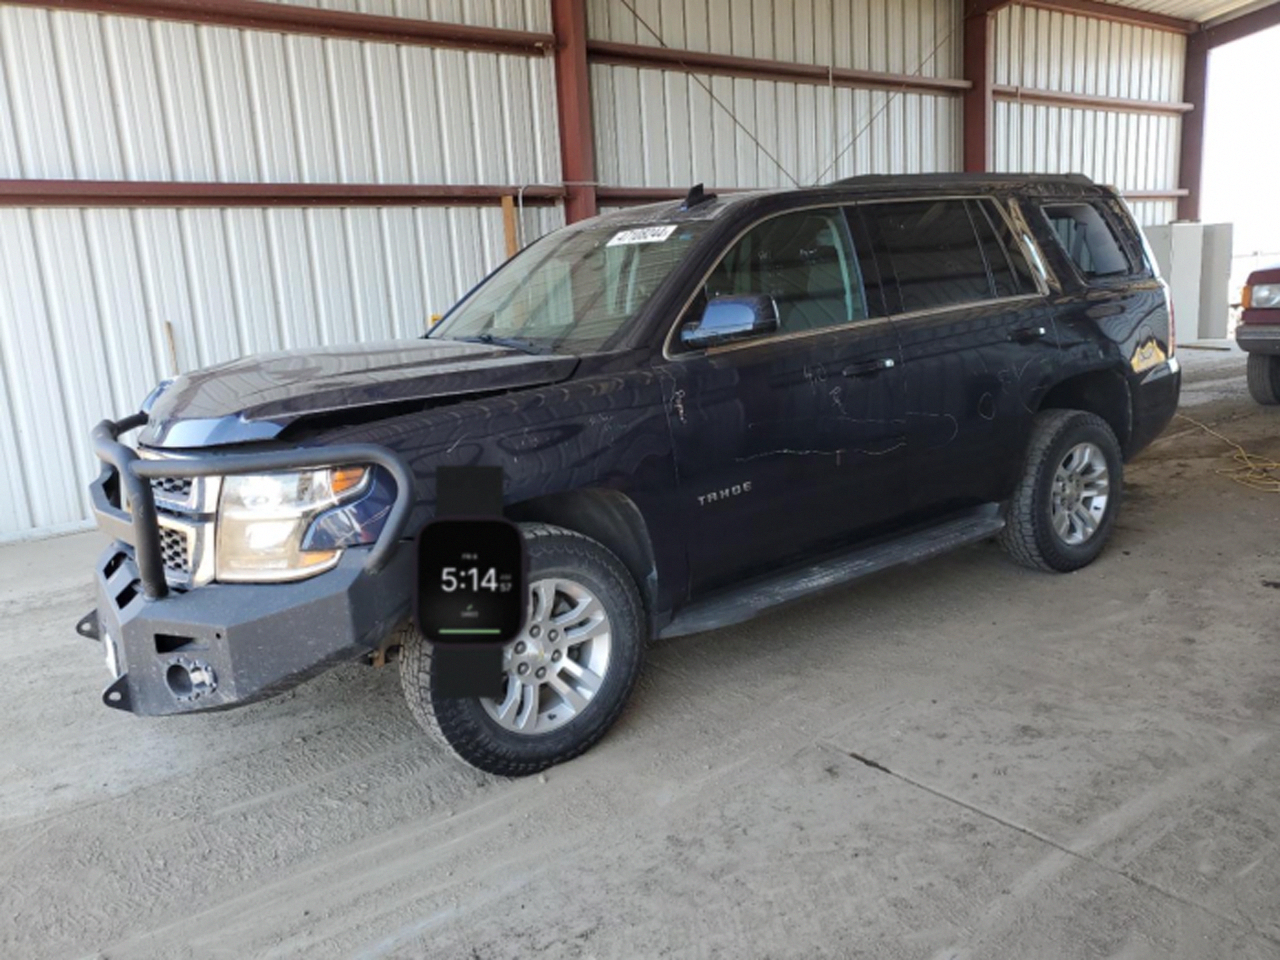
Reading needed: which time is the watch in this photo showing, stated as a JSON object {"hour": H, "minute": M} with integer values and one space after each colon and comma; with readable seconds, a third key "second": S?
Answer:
{"hour": 5, "minute": 14}
